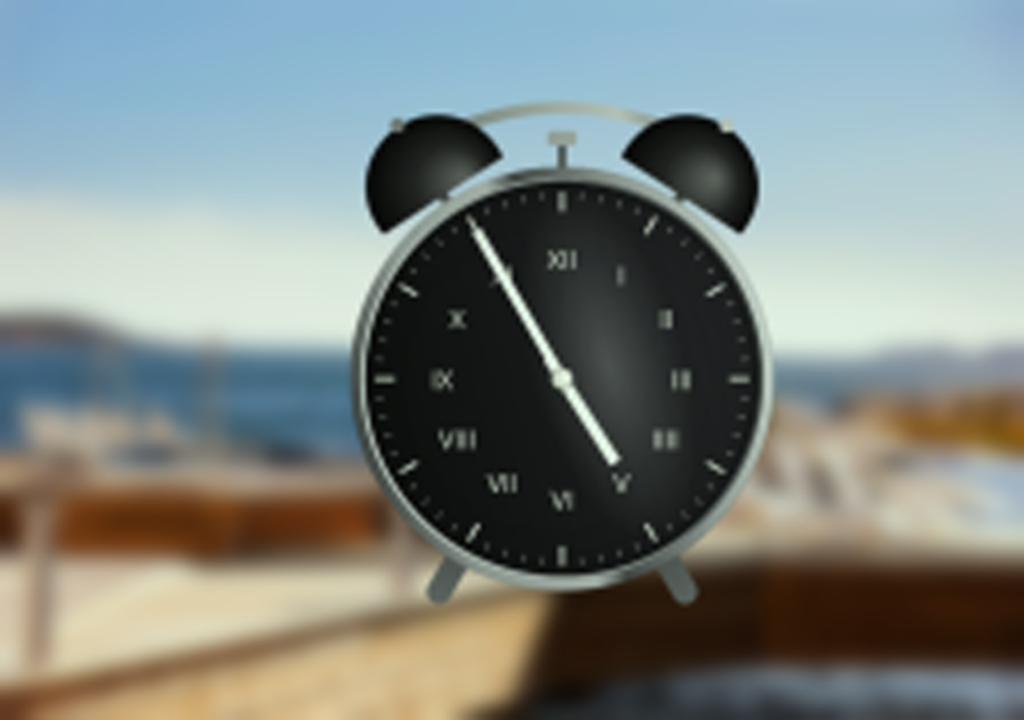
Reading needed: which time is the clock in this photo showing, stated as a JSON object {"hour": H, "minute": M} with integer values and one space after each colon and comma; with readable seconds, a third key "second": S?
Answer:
{"hour": 4, "minute": 55}
